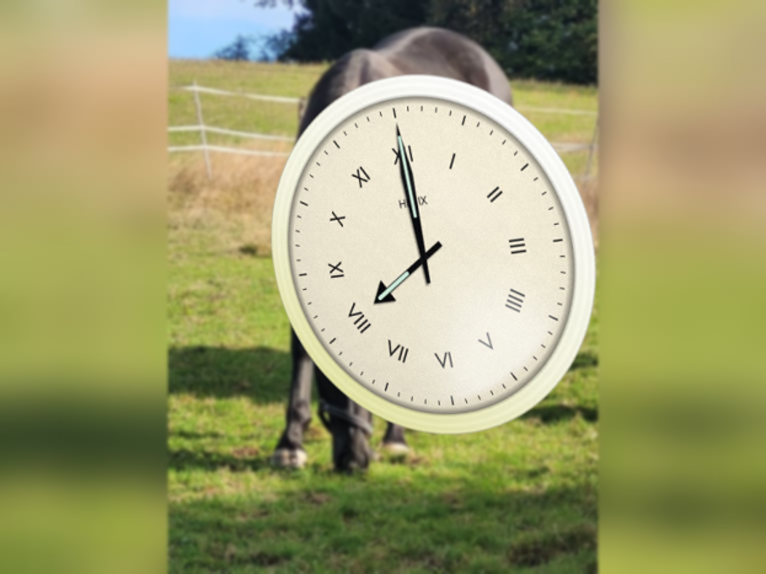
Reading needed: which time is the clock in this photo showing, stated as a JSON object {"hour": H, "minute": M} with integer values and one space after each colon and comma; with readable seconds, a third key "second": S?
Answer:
{"hour": 8, "minute": 0}
